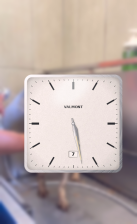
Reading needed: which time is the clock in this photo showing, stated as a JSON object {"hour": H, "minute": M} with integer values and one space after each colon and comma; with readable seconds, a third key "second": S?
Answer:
{"hour": 5, "minute": 28}
